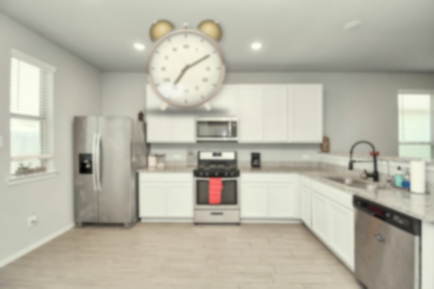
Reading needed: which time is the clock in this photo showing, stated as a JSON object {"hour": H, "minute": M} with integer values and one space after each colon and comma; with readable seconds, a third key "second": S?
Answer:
{"hour": 7, "minute": 10}
